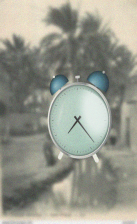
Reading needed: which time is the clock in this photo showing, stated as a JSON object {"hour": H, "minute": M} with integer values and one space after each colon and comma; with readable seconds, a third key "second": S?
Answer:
{"hour": 7, "minute": 23}
